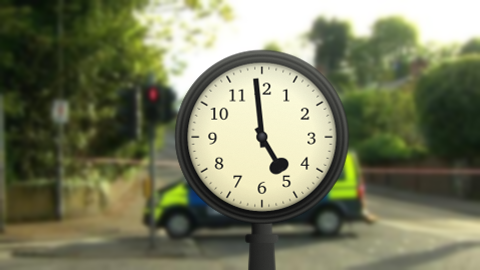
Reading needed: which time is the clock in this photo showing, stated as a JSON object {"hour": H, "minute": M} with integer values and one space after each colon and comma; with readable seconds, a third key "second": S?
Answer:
{"hour": 4, "minute": 59}
